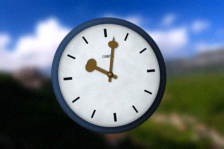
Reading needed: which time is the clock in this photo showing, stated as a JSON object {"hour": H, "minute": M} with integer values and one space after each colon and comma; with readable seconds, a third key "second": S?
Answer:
{"hour": 10, "minute": 2}
